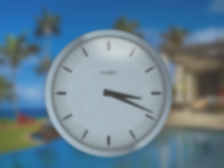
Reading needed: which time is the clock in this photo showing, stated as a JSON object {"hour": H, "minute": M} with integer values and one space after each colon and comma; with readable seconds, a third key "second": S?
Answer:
{"hour": 3, "minute": 19}
